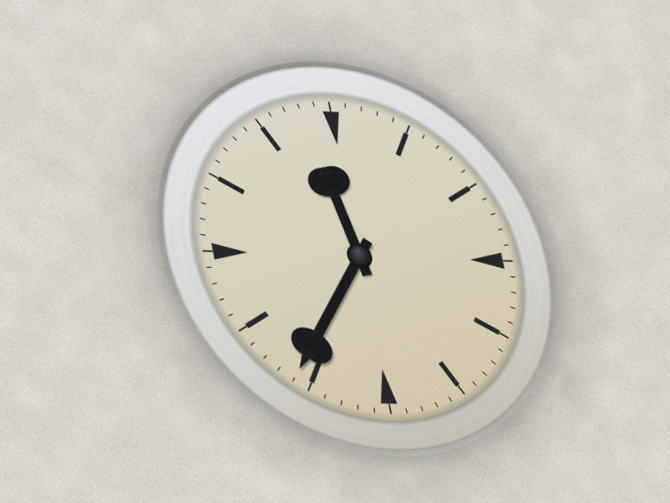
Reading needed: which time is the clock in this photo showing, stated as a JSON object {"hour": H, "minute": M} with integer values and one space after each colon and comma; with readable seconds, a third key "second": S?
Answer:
{"hour": 11, "minute": 36}
